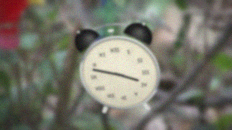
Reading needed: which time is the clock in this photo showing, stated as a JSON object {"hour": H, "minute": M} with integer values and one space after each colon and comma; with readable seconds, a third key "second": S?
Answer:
{"hour": 3, "minute": 48}
